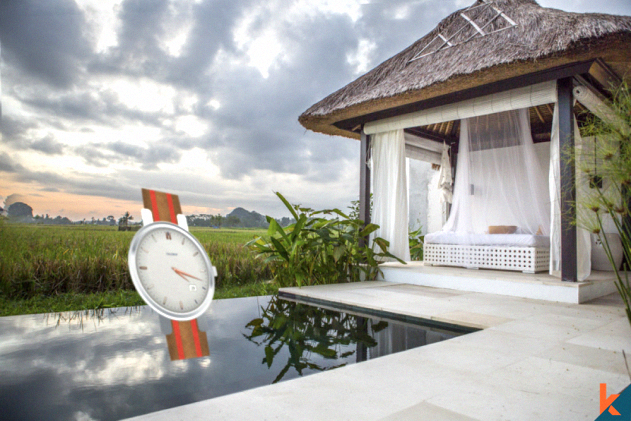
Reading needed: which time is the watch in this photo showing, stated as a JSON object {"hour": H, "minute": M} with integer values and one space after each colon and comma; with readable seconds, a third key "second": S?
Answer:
{"hour": 4, "minute": 18}
